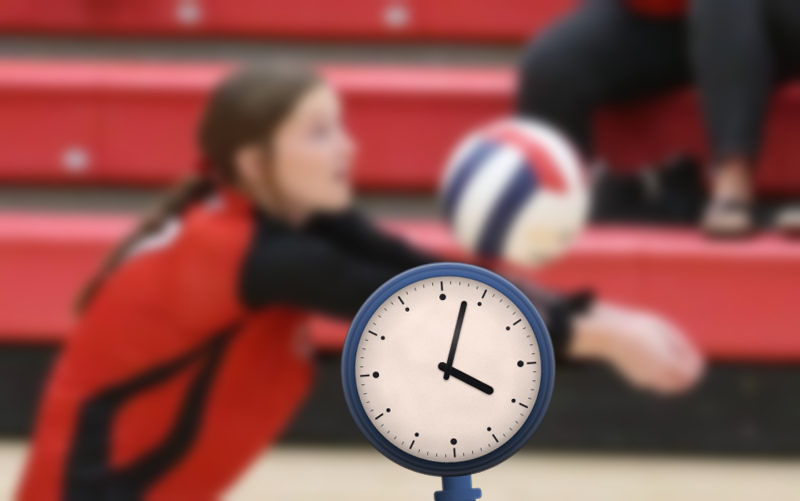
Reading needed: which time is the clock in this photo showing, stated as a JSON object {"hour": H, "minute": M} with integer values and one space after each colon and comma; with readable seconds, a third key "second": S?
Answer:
{"hour": 4, "minute": 3}
